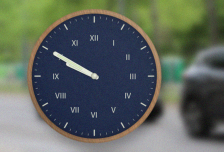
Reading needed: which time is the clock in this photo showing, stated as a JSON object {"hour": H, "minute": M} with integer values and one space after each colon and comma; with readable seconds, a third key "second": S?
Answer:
{"hour": 9, "minute": 50}
